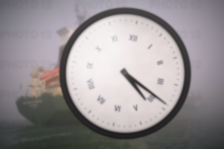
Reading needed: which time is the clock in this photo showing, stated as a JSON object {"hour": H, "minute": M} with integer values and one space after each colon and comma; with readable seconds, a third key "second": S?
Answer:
{"hour": 4, "minute": 19}
